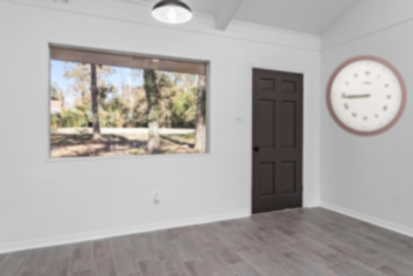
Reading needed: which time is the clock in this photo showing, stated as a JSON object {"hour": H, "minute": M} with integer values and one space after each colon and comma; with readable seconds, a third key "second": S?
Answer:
{"hour": 8, "minute": 44}
